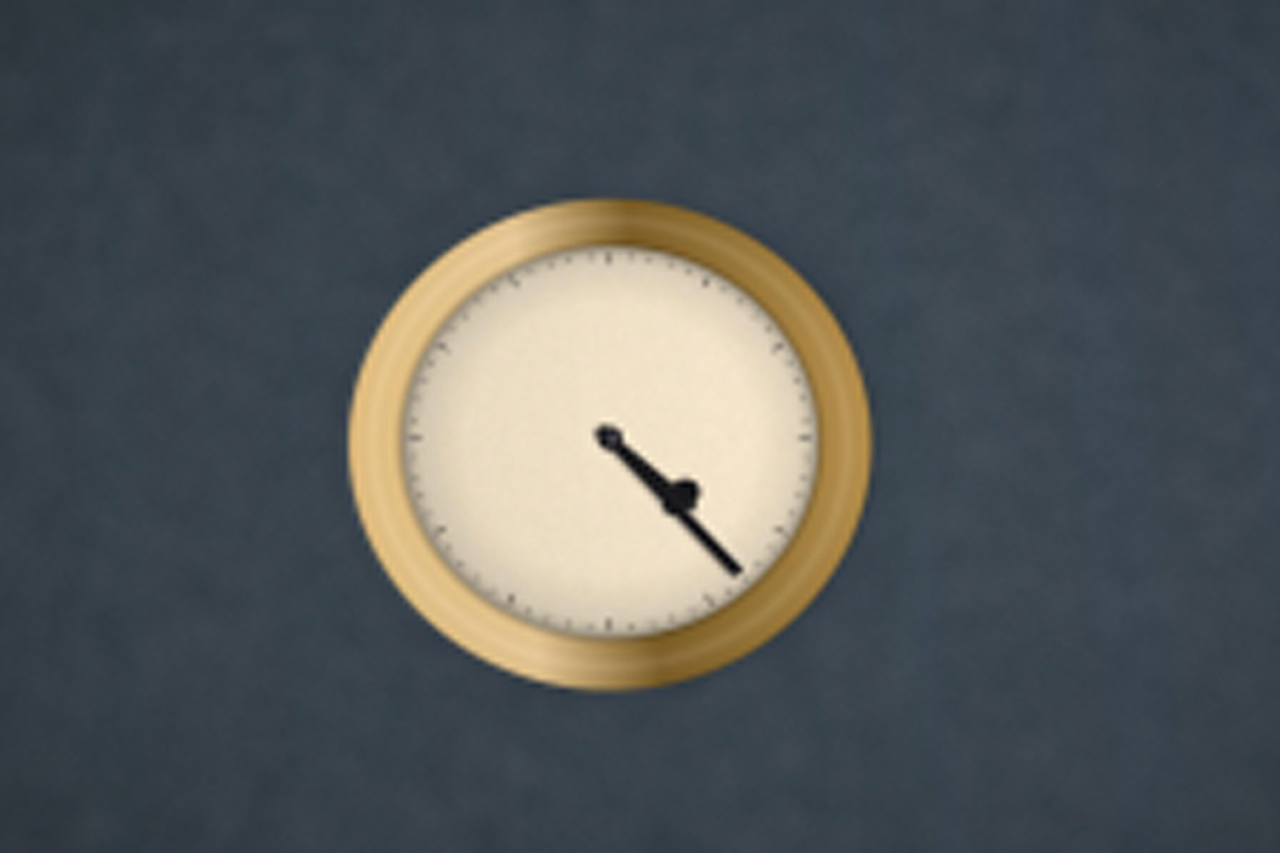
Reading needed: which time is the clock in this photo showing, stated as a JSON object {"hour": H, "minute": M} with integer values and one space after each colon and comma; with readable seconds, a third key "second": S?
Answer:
{"hour": 4, "minute": 23}
